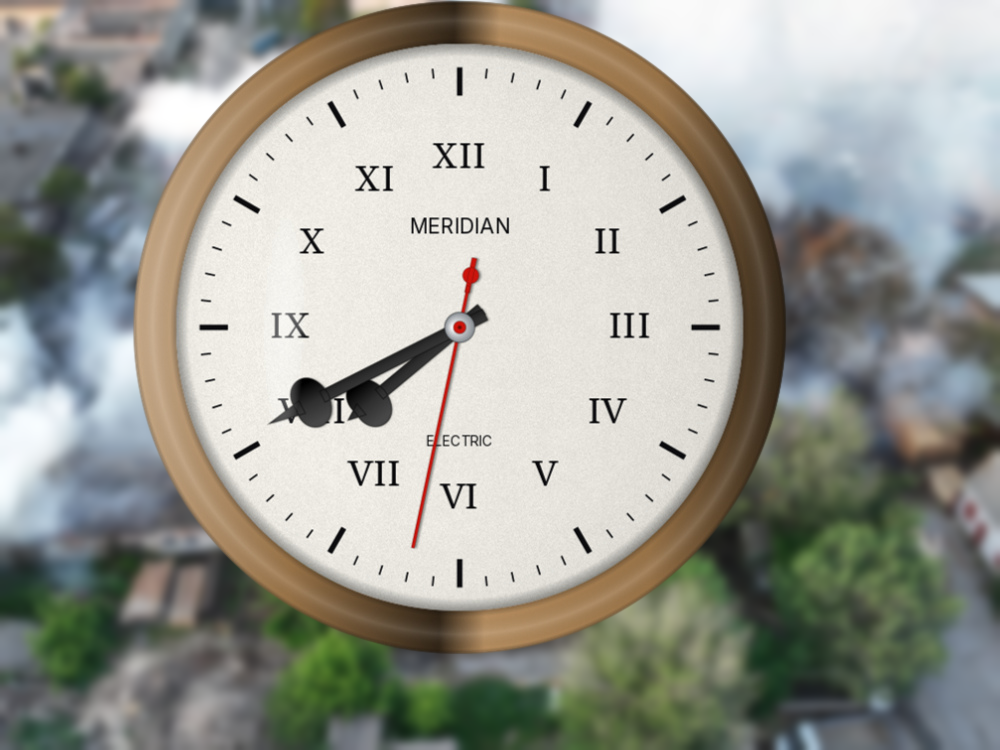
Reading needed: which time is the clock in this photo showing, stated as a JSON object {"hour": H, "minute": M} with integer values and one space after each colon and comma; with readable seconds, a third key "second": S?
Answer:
{"hour": 7, "minute": 40, "second": 32}
